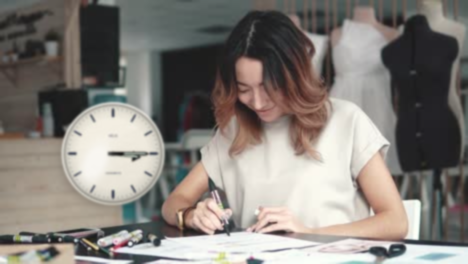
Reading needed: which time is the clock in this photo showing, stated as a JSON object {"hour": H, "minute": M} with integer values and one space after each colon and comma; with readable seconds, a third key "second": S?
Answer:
{"hour": 3, "minute": 15}
